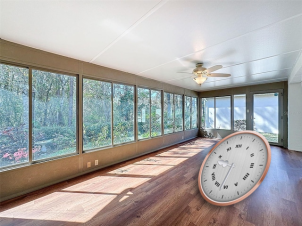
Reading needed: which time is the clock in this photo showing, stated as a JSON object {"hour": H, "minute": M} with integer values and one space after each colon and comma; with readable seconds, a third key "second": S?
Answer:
{"hour": 9, "minute": 32}
